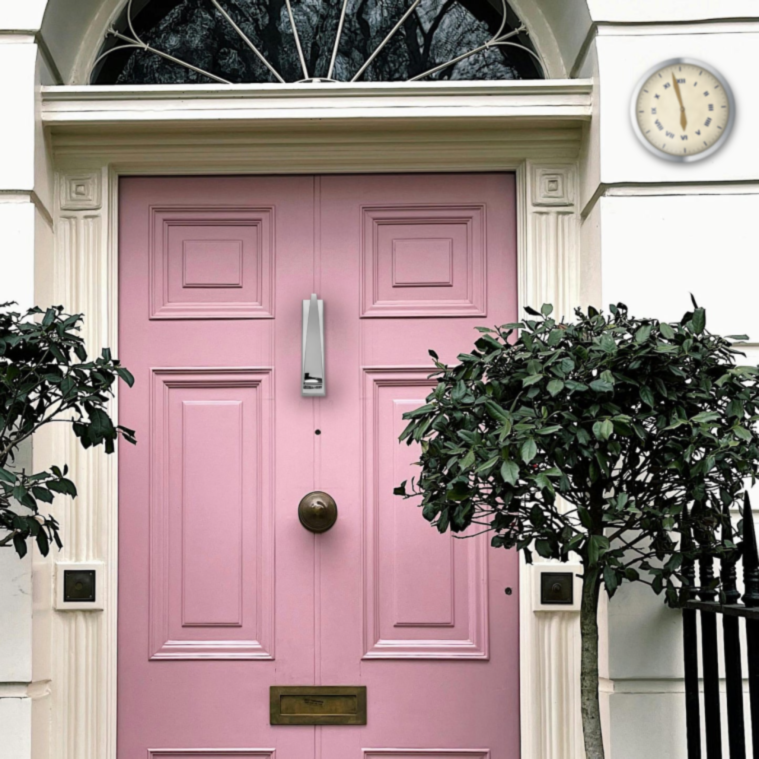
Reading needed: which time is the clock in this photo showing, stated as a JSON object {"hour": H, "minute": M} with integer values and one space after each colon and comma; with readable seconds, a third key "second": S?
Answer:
{"hour": 5, "minute": 58}
